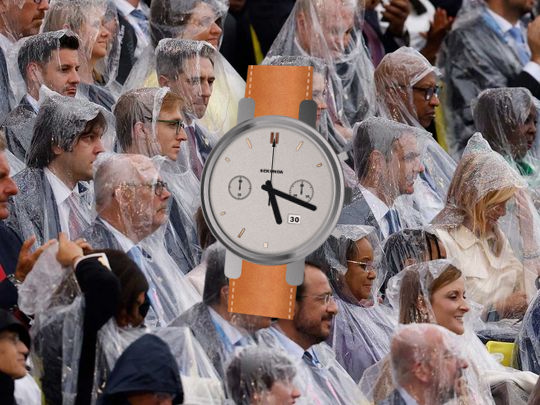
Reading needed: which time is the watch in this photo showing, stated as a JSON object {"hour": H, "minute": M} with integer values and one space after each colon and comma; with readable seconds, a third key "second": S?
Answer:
{"hour": 5, "minute": 18}
